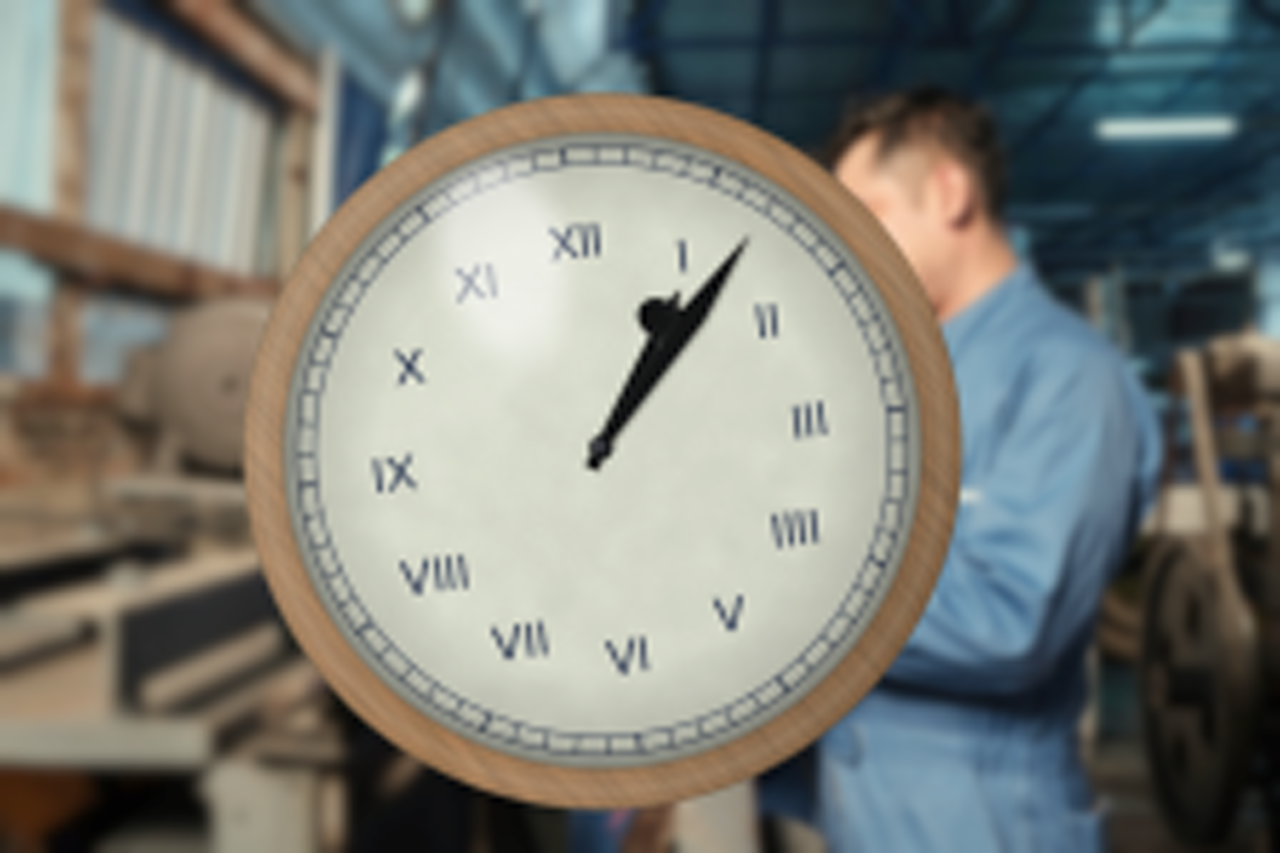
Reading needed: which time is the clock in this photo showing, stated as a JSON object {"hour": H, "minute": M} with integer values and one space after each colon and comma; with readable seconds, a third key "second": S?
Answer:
{"hour": 1, "minute": 7}
